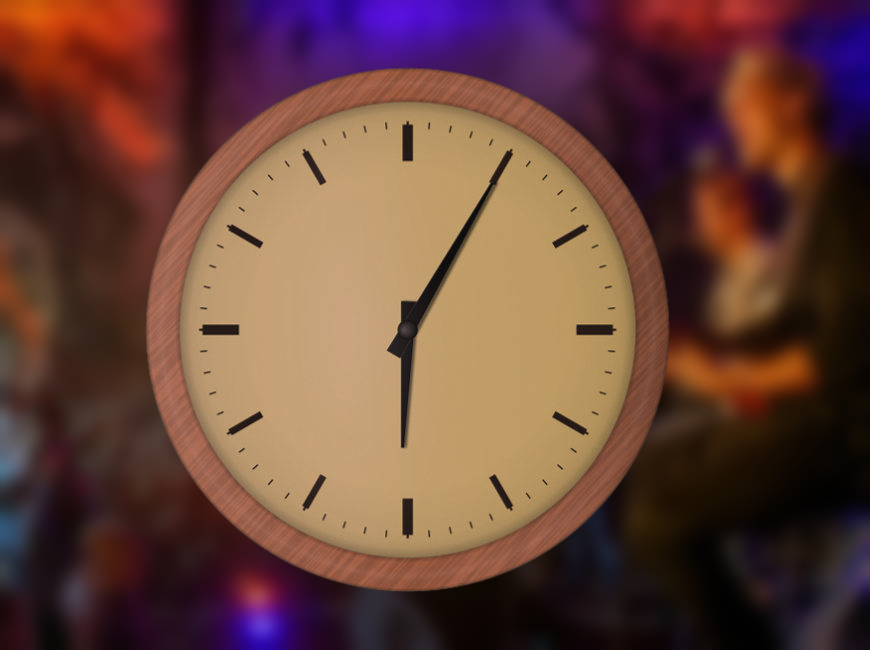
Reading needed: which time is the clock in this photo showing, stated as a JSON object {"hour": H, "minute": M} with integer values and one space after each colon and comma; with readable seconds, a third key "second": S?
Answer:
{"hour": 6, "minute": 5}
